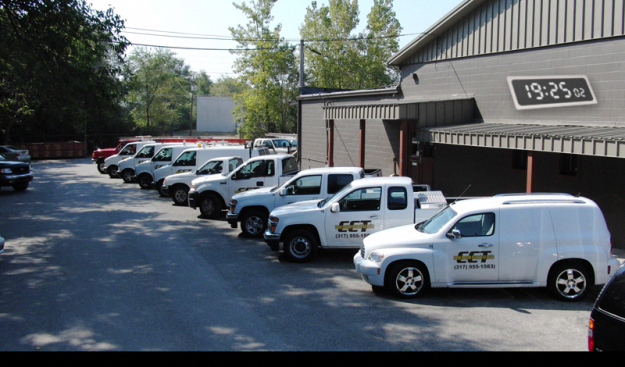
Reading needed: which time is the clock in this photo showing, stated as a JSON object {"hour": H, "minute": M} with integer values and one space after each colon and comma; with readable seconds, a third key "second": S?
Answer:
{"hour": 19, "minute": 25, "second": 2}
